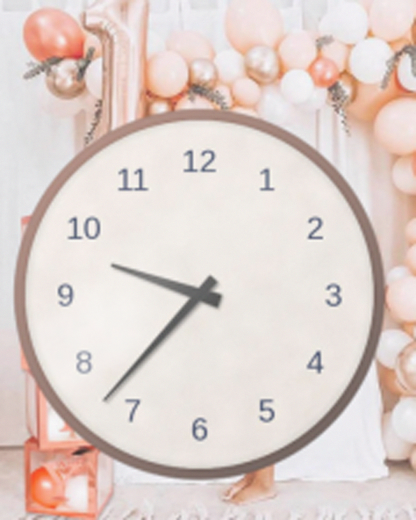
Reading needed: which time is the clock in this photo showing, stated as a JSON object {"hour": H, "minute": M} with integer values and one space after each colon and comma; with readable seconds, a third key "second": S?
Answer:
{"hour": 9, "minute": 37}
